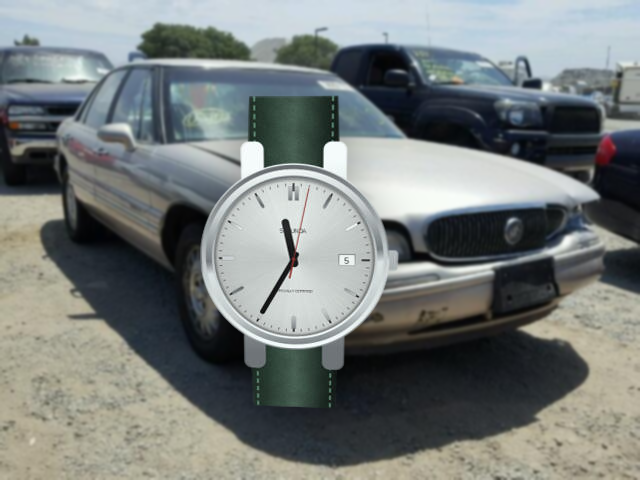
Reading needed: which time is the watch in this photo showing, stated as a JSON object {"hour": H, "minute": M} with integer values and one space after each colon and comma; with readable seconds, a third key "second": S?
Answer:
{"hour": 11, "minute": 35, "second": 2}
